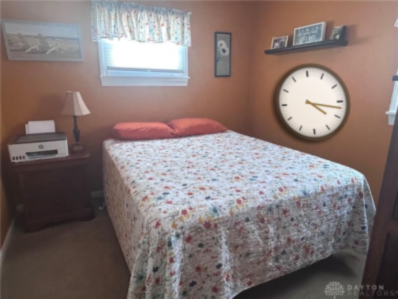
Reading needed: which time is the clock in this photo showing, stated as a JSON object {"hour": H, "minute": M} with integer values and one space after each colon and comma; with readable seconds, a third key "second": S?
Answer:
{"hour": 4, "minute": 17}
